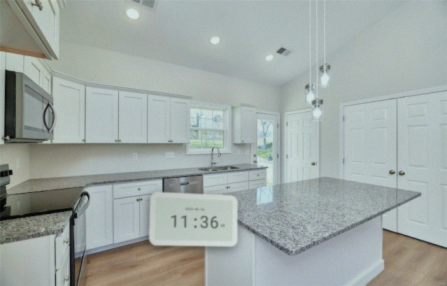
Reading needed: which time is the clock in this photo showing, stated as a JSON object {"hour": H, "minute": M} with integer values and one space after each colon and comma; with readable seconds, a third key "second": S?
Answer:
{"hour": 11, "minute": 36}
